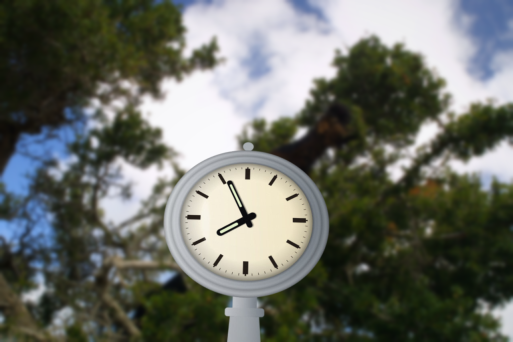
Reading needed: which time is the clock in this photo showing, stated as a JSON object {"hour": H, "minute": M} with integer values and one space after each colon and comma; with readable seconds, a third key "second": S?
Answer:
{"hour": 7, "minute": 56}
